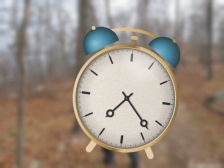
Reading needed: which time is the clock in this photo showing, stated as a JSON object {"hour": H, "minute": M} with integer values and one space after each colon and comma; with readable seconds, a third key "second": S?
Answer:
{"hour": 7, "minute": 23}
